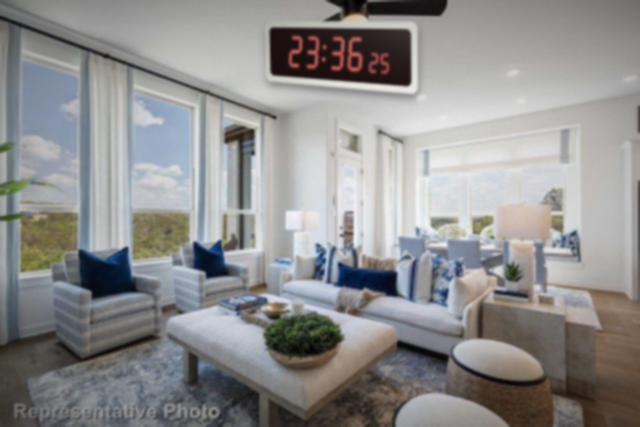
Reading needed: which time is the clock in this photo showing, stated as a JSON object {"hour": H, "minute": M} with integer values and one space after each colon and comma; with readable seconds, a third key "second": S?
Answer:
{"hour": 23, "minute": 36, "second": 25}
